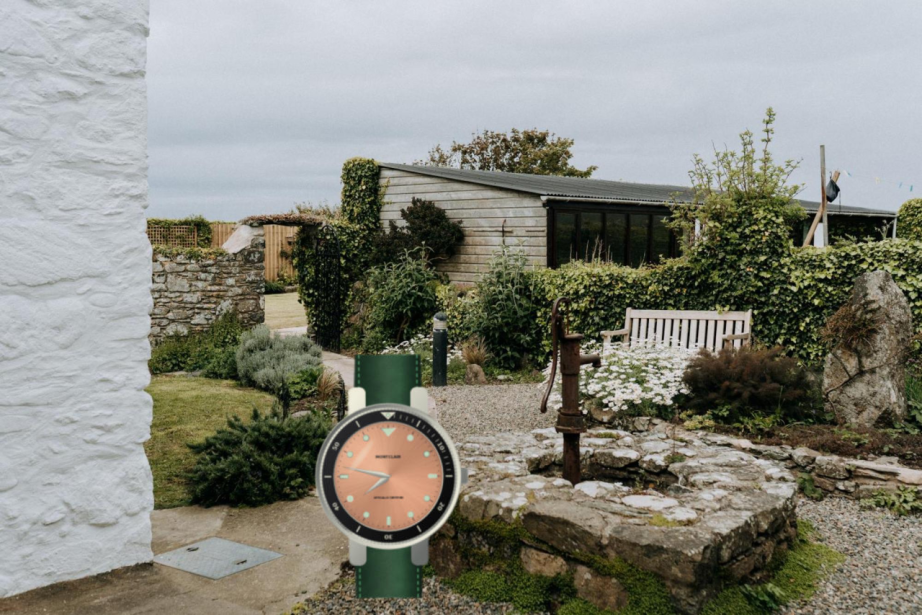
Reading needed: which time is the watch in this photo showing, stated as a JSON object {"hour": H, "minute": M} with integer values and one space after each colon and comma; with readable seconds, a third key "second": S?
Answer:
{"hour": 7, "minute": 47}
